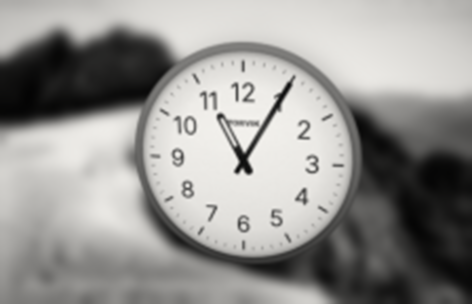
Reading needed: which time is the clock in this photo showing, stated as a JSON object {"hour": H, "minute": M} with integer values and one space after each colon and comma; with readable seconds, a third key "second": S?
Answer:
{"hour": 11, "minute": 5}
